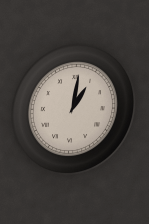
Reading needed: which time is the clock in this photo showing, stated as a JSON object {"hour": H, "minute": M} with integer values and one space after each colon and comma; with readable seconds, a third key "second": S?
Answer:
{"hour": 1, "minute": 1}
